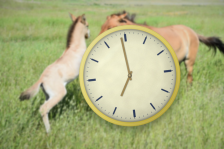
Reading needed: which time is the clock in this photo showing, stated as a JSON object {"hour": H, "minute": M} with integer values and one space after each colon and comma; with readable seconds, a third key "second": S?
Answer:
{"hour": 6, "minute": 59}
